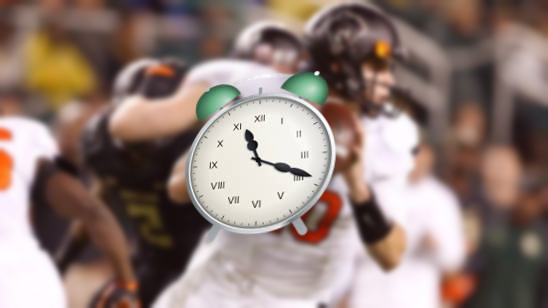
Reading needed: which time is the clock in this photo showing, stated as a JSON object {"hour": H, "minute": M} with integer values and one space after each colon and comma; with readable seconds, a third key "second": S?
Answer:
{"hour": 11, "minute": 19}
